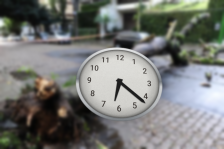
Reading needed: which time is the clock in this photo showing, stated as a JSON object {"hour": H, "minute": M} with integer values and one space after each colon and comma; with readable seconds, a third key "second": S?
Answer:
{"hour": 6, "minute": 22}
